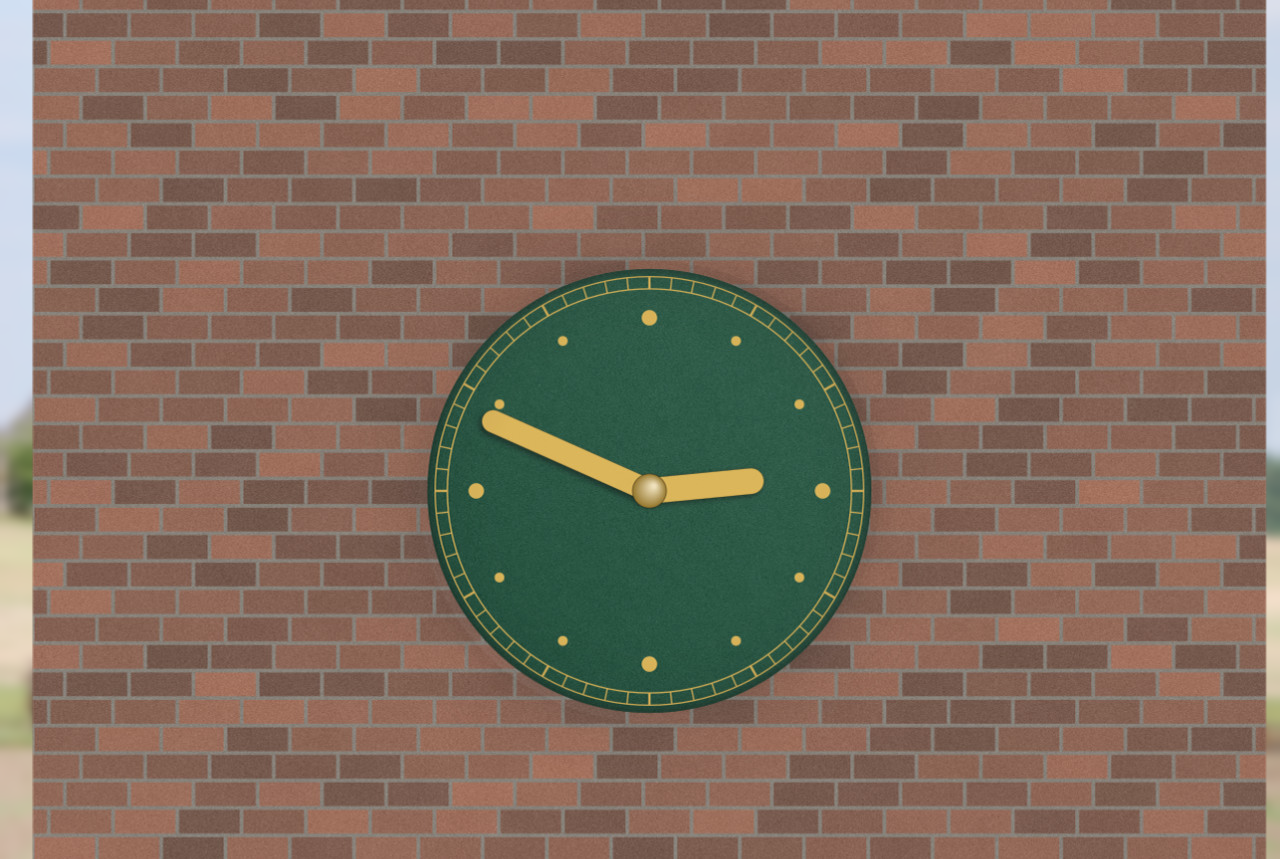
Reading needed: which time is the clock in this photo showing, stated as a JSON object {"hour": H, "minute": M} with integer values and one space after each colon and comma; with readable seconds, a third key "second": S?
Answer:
{"hour": 2, "minute": 49}
